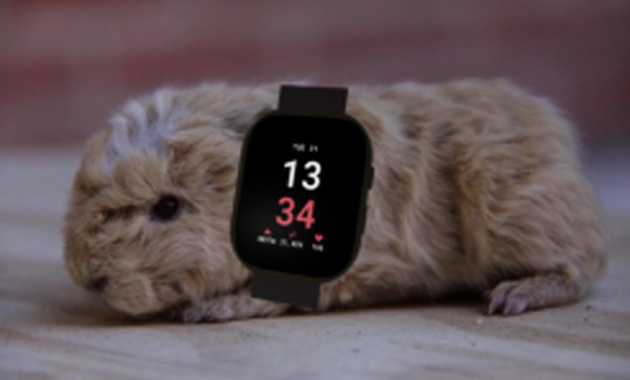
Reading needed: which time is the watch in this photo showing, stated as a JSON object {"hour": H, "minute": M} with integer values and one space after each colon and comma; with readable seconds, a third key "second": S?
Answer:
{"hour": 13, "minute": 34}
